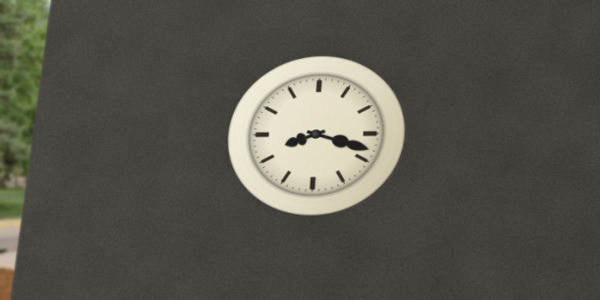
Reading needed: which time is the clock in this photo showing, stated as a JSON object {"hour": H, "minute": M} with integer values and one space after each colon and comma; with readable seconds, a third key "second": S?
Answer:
{"hour": 8, "minute": 18}
